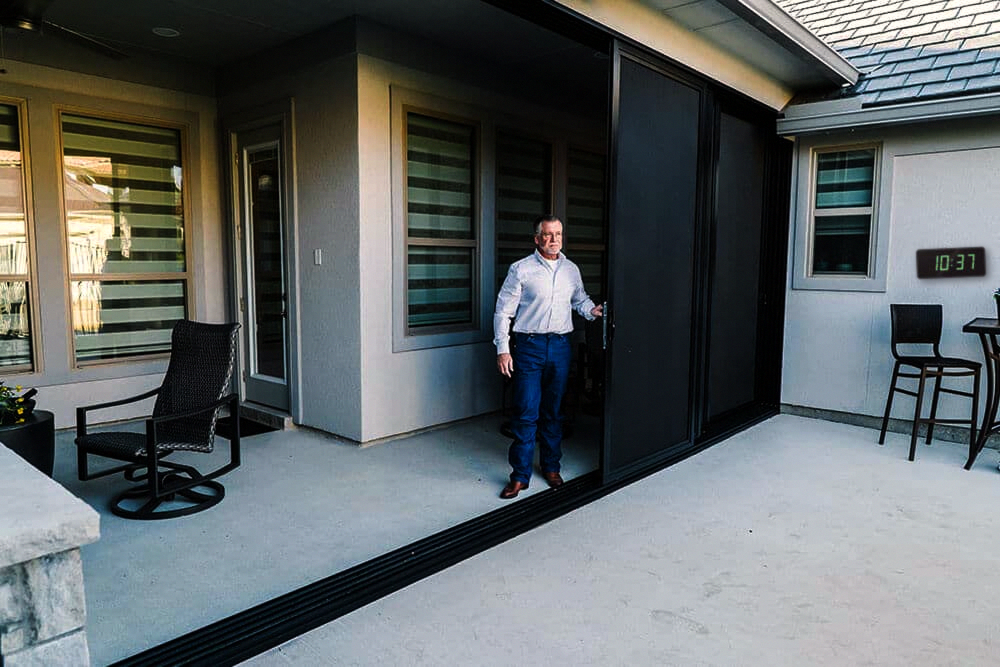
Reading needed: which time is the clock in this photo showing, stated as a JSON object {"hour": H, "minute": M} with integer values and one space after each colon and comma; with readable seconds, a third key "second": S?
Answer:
{"hour": 10, "minute": 37}
